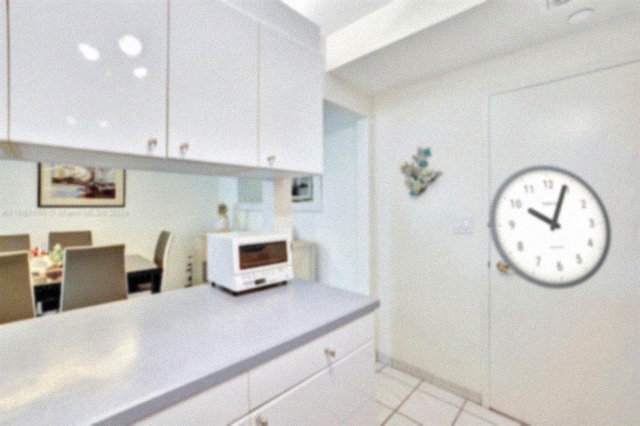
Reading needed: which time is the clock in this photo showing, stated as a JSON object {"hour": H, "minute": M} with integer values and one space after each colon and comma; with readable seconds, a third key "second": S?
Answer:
{"hour": 10, "minute": 4}
